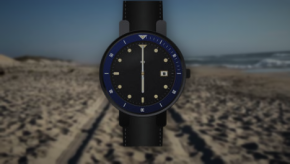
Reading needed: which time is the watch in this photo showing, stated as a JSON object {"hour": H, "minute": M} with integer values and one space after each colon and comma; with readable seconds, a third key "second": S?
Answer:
{"hour": 6, "minute": 0}
